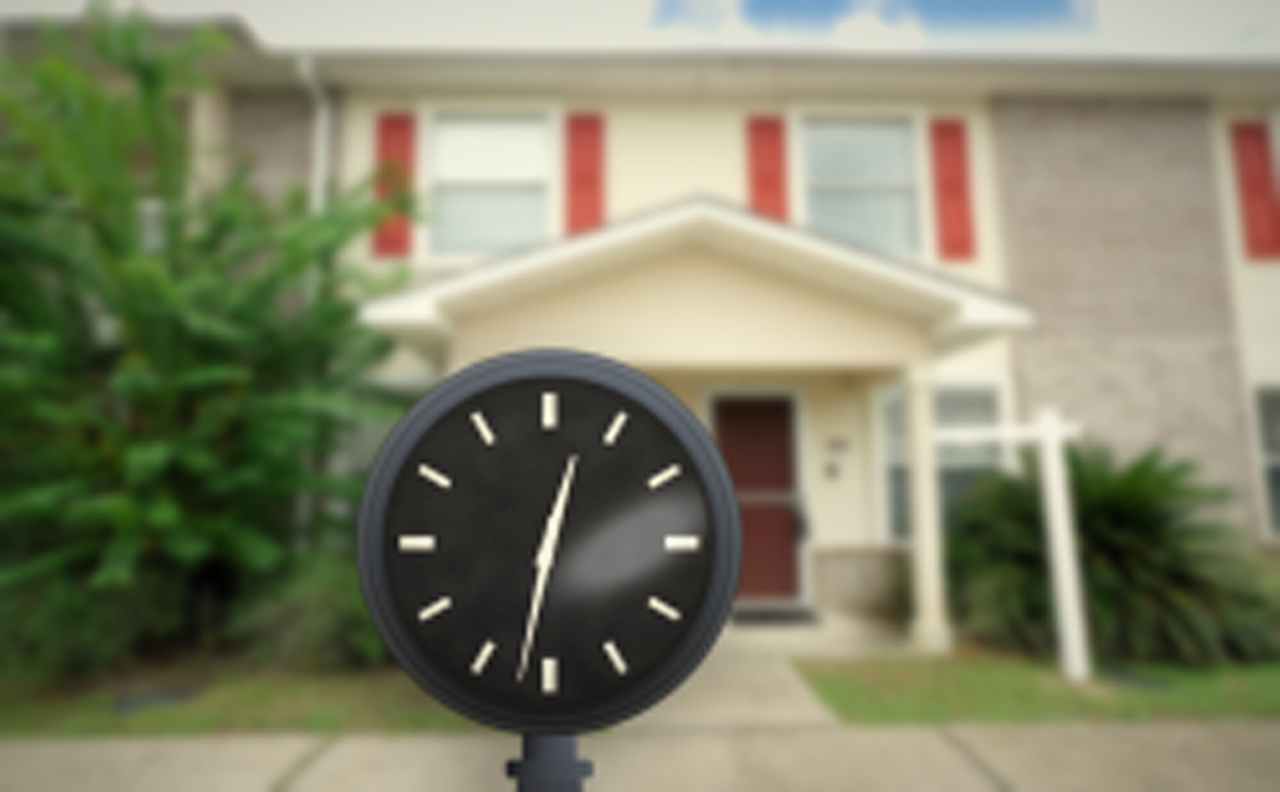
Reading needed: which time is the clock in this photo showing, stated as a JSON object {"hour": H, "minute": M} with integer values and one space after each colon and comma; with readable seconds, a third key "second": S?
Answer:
{"hour": 12, "minute": 32}
